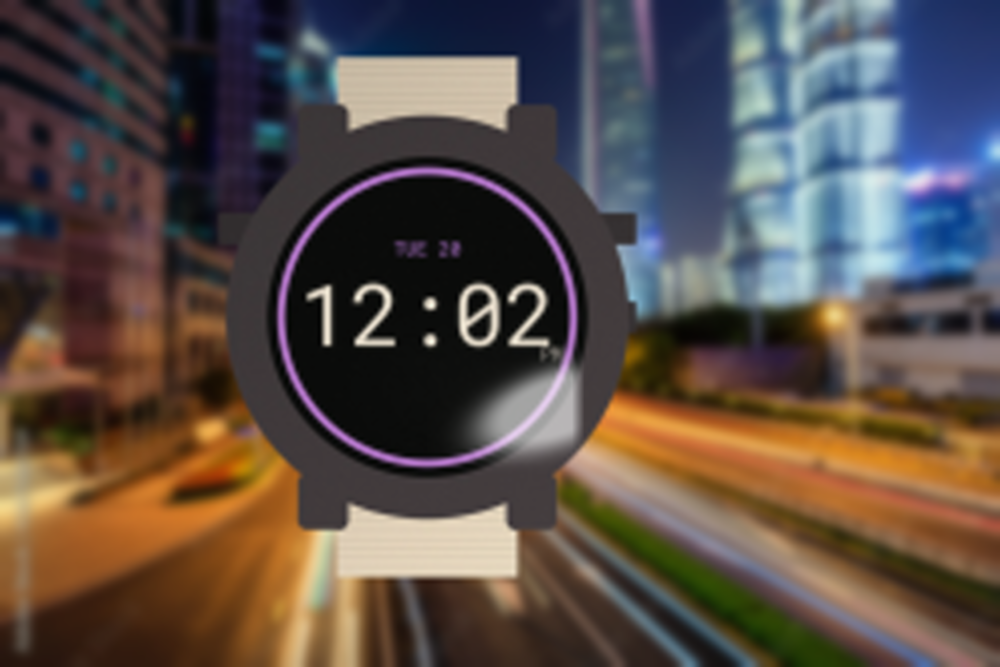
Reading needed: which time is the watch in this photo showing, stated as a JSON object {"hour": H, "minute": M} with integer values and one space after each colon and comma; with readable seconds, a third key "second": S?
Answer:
{"hour": 12, "minute": 2}
